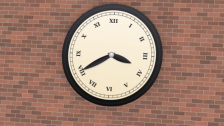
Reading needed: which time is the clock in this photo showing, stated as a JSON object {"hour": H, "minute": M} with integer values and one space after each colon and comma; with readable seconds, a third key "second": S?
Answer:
{"hour": 3, "minute": 40}
